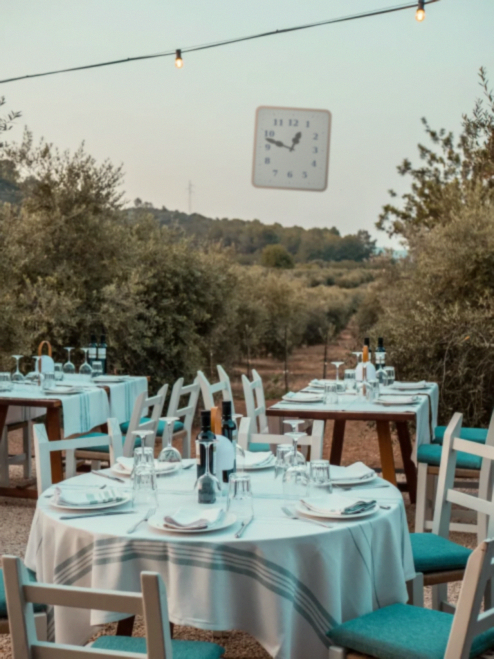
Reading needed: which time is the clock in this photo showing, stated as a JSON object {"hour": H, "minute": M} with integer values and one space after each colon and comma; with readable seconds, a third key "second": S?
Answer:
{"hour": 12, "minute": 48}
